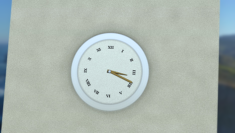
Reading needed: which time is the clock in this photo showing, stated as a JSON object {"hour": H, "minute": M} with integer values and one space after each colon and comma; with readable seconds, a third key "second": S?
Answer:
{"hour": 3, "minute": 19}
